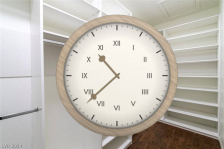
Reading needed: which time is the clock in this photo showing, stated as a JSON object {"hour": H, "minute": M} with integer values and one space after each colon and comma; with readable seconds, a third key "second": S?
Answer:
{"hour": 10, "minute": 38}
